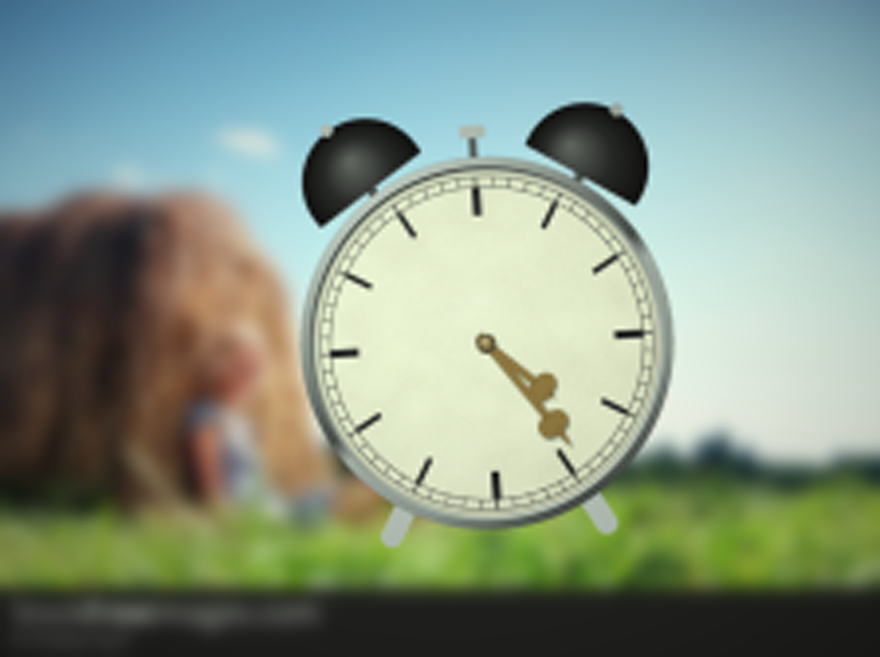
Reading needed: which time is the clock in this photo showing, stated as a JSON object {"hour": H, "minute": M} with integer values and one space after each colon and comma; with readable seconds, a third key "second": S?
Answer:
{"hour": 4, "minute": 24}
